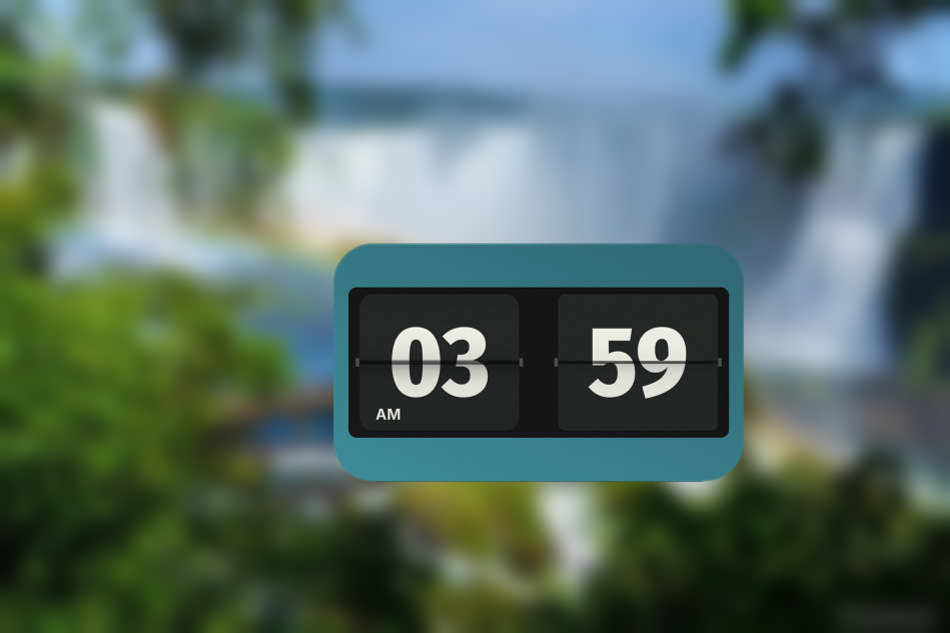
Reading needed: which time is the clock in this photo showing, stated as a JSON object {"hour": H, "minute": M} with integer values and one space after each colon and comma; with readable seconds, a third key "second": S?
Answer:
{"hour": 3, "minute": 59}
